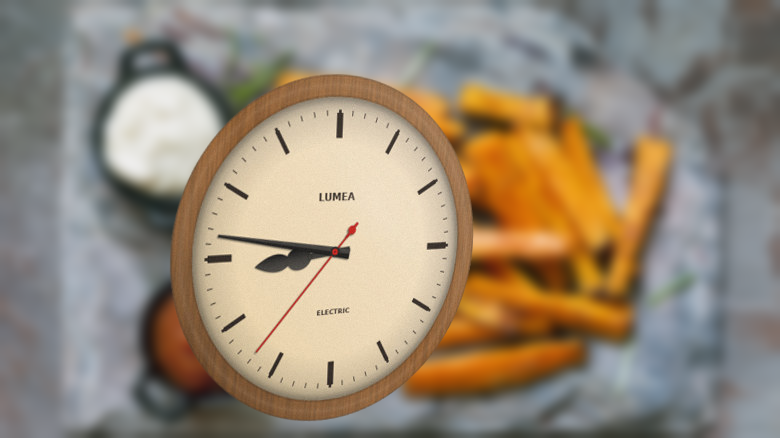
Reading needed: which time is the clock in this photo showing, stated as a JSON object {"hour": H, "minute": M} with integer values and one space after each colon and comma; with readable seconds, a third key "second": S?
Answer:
{"hour": 8, "minute": 46, "second": 37}
